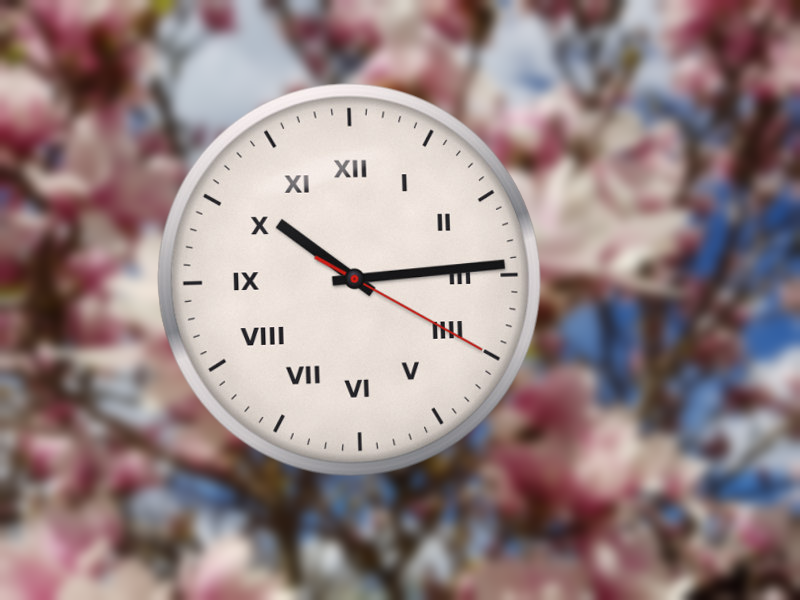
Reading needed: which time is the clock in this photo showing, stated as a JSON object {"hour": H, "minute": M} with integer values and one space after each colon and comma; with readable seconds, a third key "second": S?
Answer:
{"hour": 10, "minute": 14, "second": 20}
